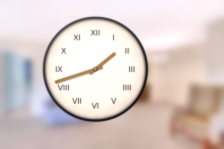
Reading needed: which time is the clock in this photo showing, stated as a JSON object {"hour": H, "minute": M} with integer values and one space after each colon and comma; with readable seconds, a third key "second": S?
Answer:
{"hour": 1, "minute": 42}
